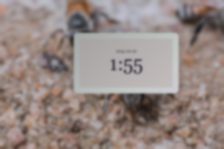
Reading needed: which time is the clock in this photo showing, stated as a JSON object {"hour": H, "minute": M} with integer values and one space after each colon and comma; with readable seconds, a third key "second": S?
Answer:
{"hour": 1, "minute": 55}
